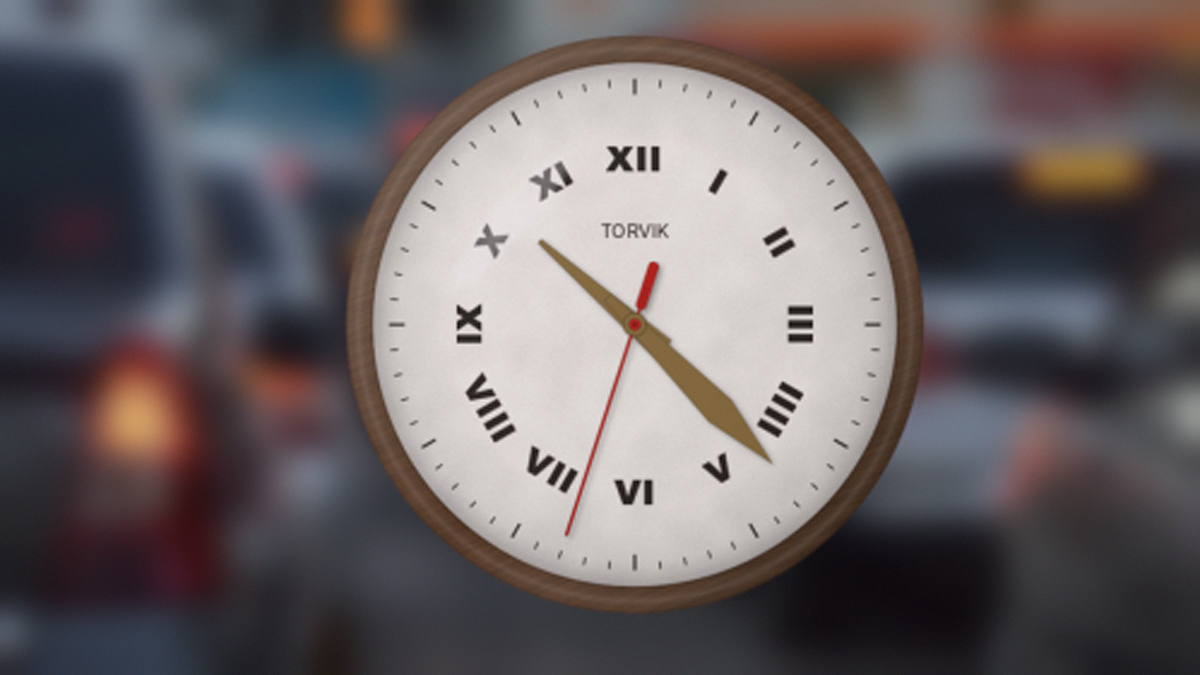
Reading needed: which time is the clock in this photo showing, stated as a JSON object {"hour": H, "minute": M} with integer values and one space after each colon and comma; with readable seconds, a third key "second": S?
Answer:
{"hour": 10, "minute": 22, "second": 33}
